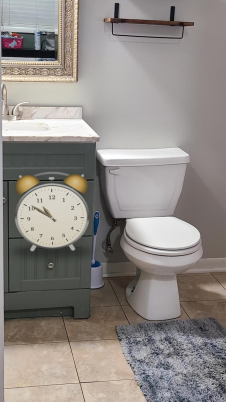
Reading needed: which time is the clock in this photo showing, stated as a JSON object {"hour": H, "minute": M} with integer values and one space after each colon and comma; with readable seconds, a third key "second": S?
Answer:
{"hour": 10, "minute": 51}
